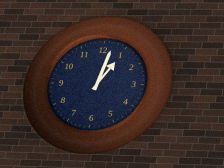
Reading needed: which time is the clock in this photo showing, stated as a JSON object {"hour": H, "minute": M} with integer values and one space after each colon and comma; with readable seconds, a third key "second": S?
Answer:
{"hour": 1, "minute": 2}
